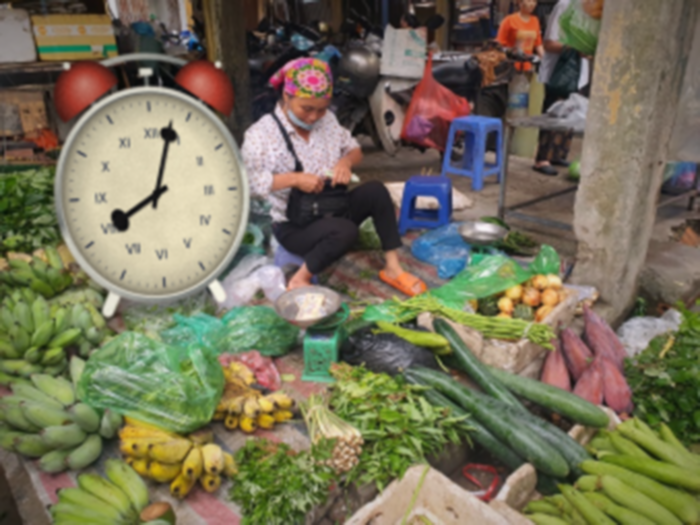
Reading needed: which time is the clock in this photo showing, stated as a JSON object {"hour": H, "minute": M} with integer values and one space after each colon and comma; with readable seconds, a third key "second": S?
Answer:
{"hour": 8, "minute": 3}
